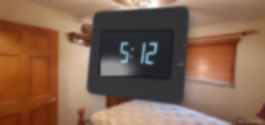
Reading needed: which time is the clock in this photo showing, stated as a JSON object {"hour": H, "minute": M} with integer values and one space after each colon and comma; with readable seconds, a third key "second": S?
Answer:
{"hour": 5, "minute": 12}
